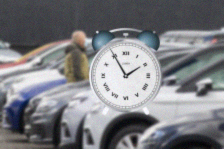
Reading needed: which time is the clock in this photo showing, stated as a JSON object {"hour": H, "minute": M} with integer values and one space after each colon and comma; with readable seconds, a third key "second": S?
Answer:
{"hour": 1, "minute": 55}
